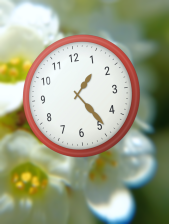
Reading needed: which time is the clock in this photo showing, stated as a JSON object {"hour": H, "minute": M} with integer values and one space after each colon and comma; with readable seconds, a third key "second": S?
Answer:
{"hour": 1, "minute": 24}
